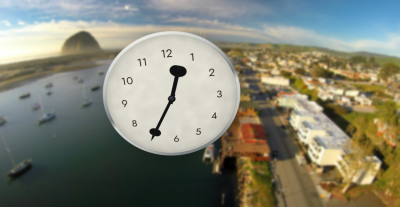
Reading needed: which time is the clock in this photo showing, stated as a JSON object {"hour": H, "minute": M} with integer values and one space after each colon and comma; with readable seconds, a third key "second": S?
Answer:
{"hour": 12, "minute": 35}
